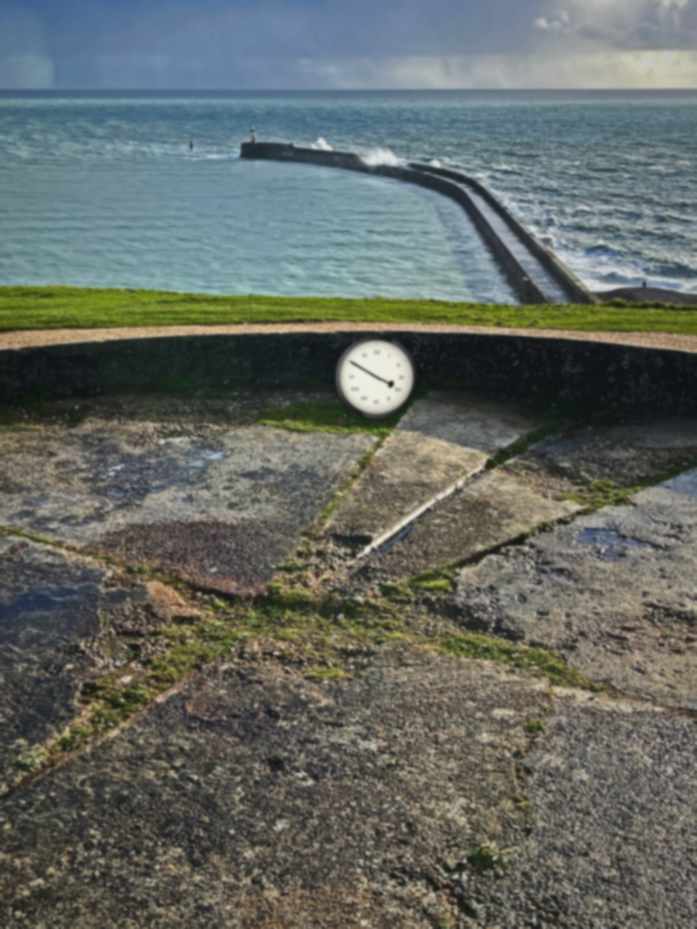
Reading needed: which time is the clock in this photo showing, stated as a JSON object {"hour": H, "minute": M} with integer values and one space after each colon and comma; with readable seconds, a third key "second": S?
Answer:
{"hour": 3, "minute": 50}
